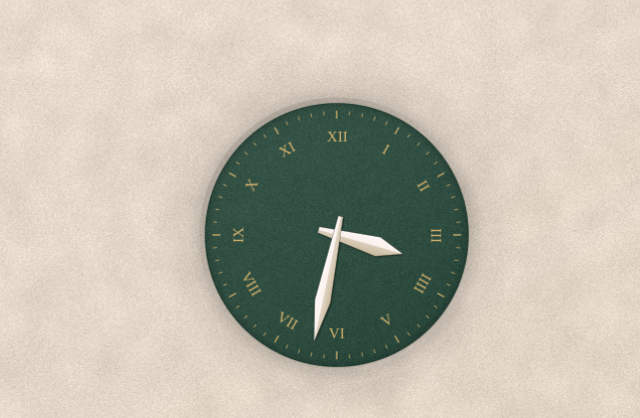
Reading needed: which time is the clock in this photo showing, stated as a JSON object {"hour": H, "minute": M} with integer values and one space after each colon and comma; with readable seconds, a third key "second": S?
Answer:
{"hour": 3, "minute": 32}
